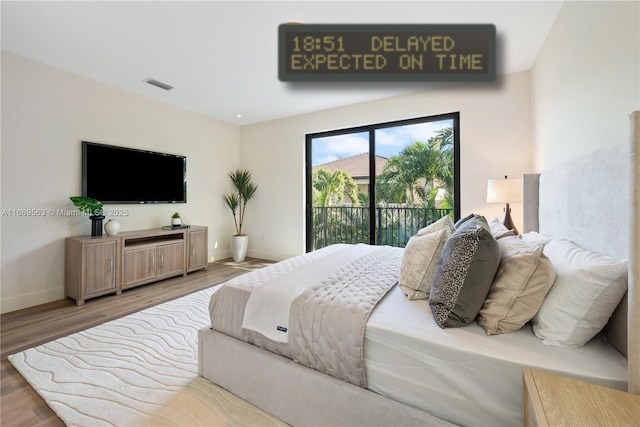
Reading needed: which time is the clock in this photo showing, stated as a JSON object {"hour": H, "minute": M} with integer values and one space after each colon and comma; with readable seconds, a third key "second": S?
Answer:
{"hour": 18, "minute": 51}
